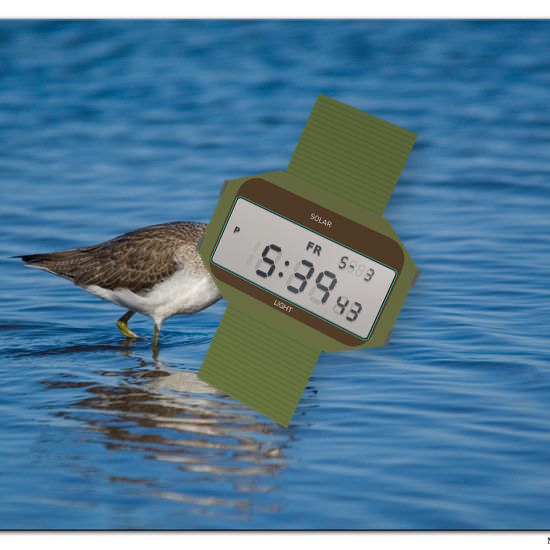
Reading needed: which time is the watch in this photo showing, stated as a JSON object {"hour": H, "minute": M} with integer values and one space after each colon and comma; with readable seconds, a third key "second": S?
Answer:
{"hour": 5, "minute": 39, "second": 43}
